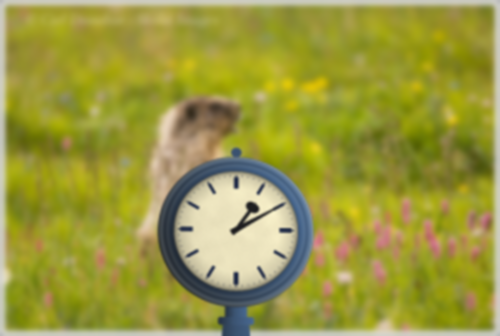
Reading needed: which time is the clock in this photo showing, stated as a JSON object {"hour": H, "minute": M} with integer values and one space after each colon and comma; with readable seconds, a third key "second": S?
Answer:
{"hour": 1, "minute": 10}
